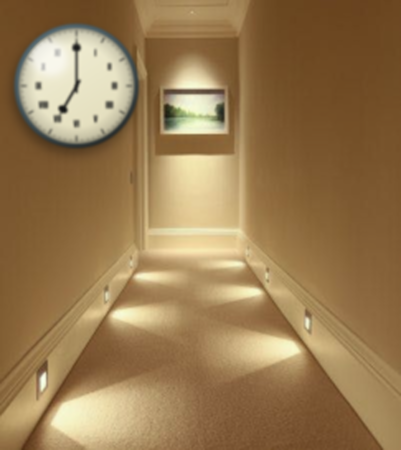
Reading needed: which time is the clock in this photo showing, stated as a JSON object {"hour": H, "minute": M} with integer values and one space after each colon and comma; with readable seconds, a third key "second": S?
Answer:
{"hour": 7, "minute": 0}
